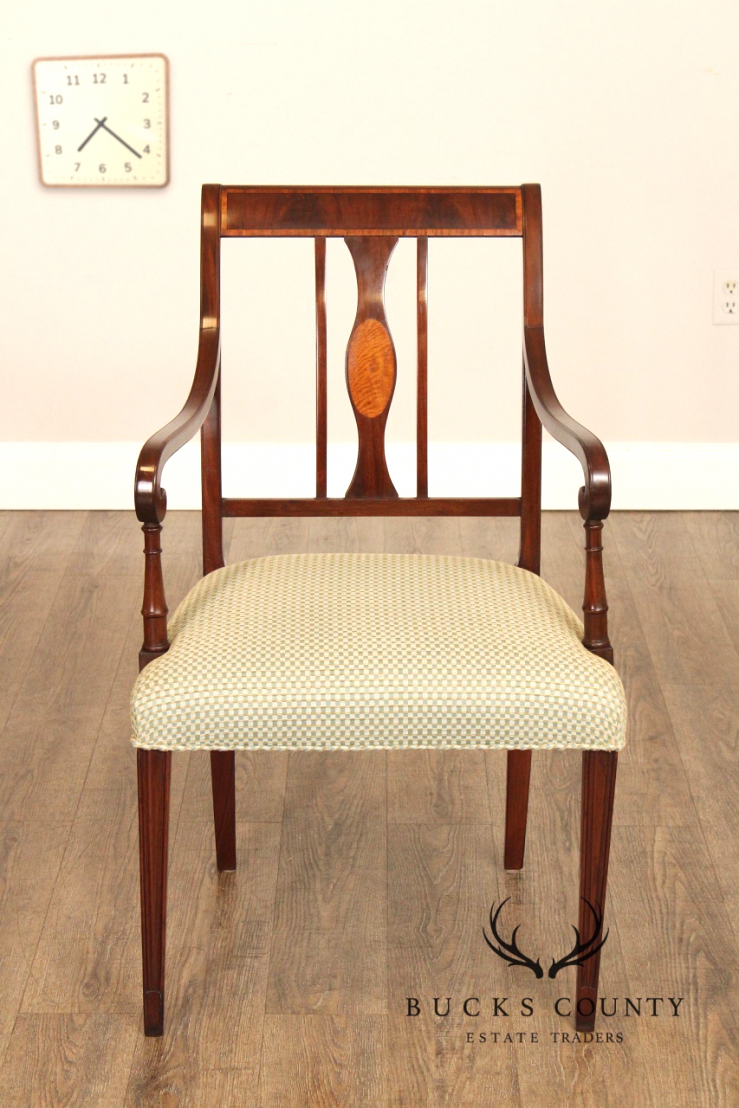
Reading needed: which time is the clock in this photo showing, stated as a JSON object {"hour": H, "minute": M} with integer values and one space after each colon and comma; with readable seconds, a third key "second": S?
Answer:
{"hour": 7, "minute": 22}
